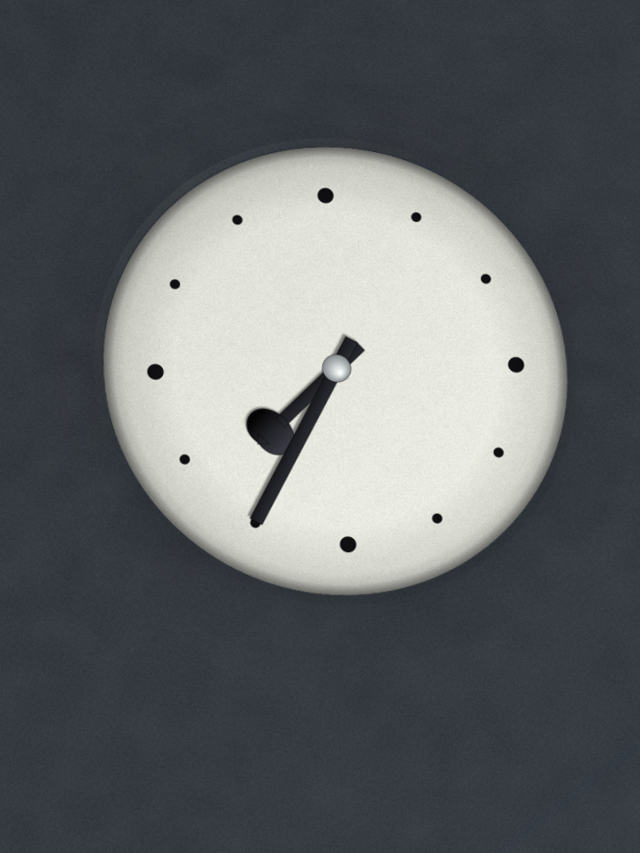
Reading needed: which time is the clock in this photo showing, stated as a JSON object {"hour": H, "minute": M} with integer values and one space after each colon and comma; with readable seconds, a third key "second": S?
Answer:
{"hour": 7, "minute": 35}
